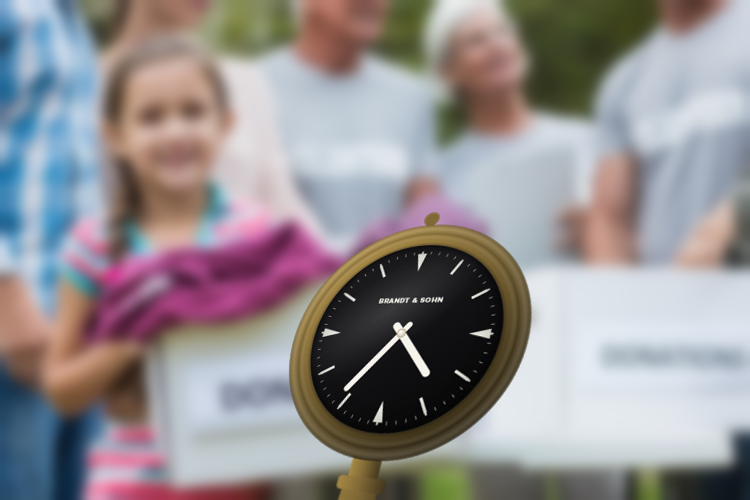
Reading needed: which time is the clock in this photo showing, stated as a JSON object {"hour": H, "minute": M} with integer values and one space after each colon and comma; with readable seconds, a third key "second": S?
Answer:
{"hour": 4, "minute": 36}
